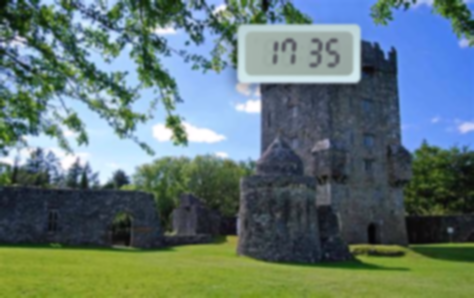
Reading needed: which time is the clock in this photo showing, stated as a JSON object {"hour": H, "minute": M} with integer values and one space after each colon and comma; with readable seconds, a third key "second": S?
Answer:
{"hour": 17, "minute": 35}
